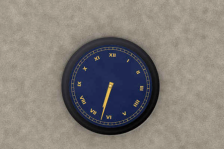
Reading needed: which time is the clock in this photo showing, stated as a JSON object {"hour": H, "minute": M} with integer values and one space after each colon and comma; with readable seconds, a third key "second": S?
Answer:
{"hour": 6, "minute": 32}
